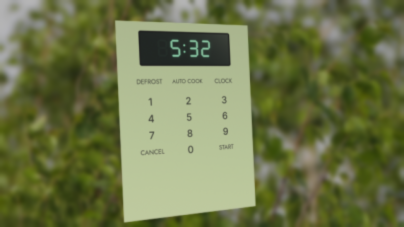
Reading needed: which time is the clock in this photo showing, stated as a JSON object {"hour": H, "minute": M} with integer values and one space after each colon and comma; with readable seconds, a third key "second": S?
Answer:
{"hour": 5, "minute": 32}
